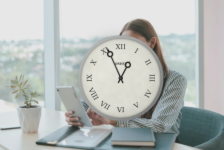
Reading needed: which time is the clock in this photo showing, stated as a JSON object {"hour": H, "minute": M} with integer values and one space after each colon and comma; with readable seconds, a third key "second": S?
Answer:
{"hour": 12, "minute": 56}
